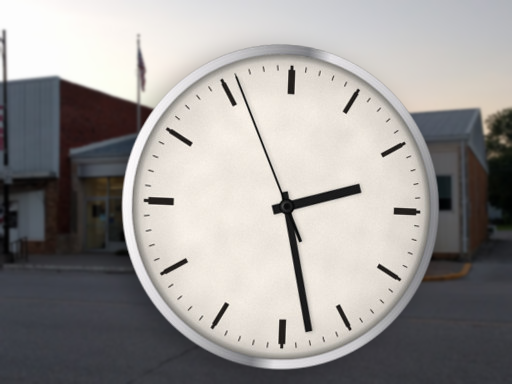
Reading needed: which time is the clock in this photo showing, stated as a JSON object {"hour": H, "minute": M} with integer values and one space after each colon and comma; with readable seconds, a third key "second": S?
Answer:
{"hour": 2, "minute": 27, "second": 56}
